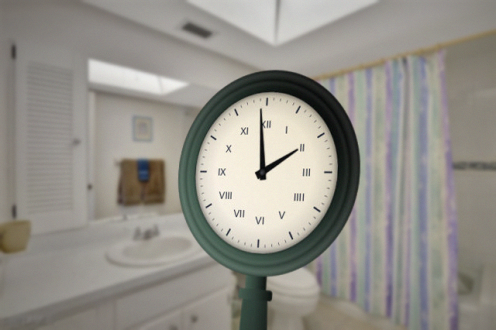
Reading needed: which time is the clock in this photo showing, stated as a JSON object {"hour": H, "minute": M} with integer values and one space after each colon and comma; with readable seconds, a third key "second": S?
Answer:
{"hour": 1, "minute": 59}
